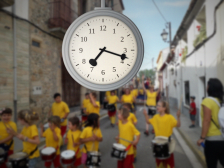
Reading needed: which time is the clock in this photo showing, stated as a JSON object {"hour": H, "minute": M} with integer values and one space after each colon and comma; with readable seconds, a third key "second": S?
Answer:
{"hour": 7, "minute": 18}
